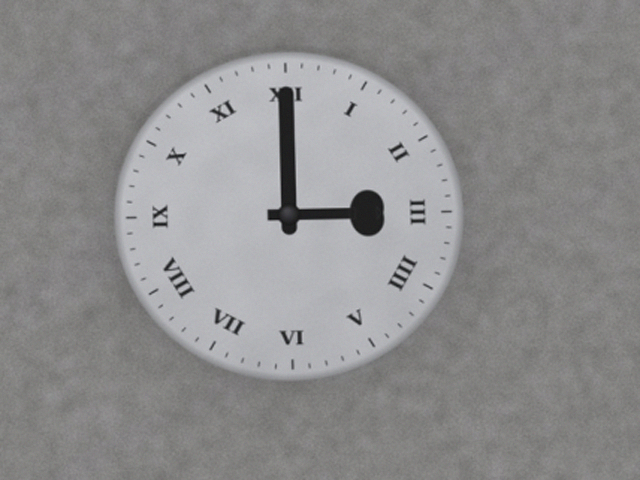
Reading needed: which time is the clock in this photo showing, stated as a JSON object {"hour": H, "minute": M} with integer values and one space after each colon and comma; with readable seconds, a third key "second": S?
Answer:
{"hour": 3, "minute": 0}
